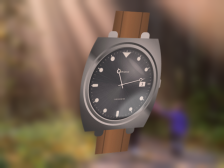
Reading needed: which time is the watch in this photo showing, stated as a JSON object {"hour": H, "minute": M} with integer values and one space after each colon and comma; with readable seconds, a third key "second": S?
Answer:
{"hour": 11, "minute": 13}
